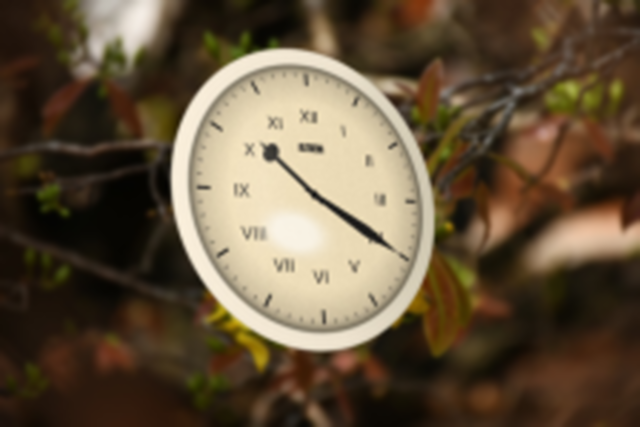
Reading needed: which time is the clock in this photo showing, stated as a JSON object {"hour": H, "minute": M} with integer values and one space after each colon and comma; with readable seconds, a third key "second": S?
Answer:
{"hour": 10, "minute": 20}
